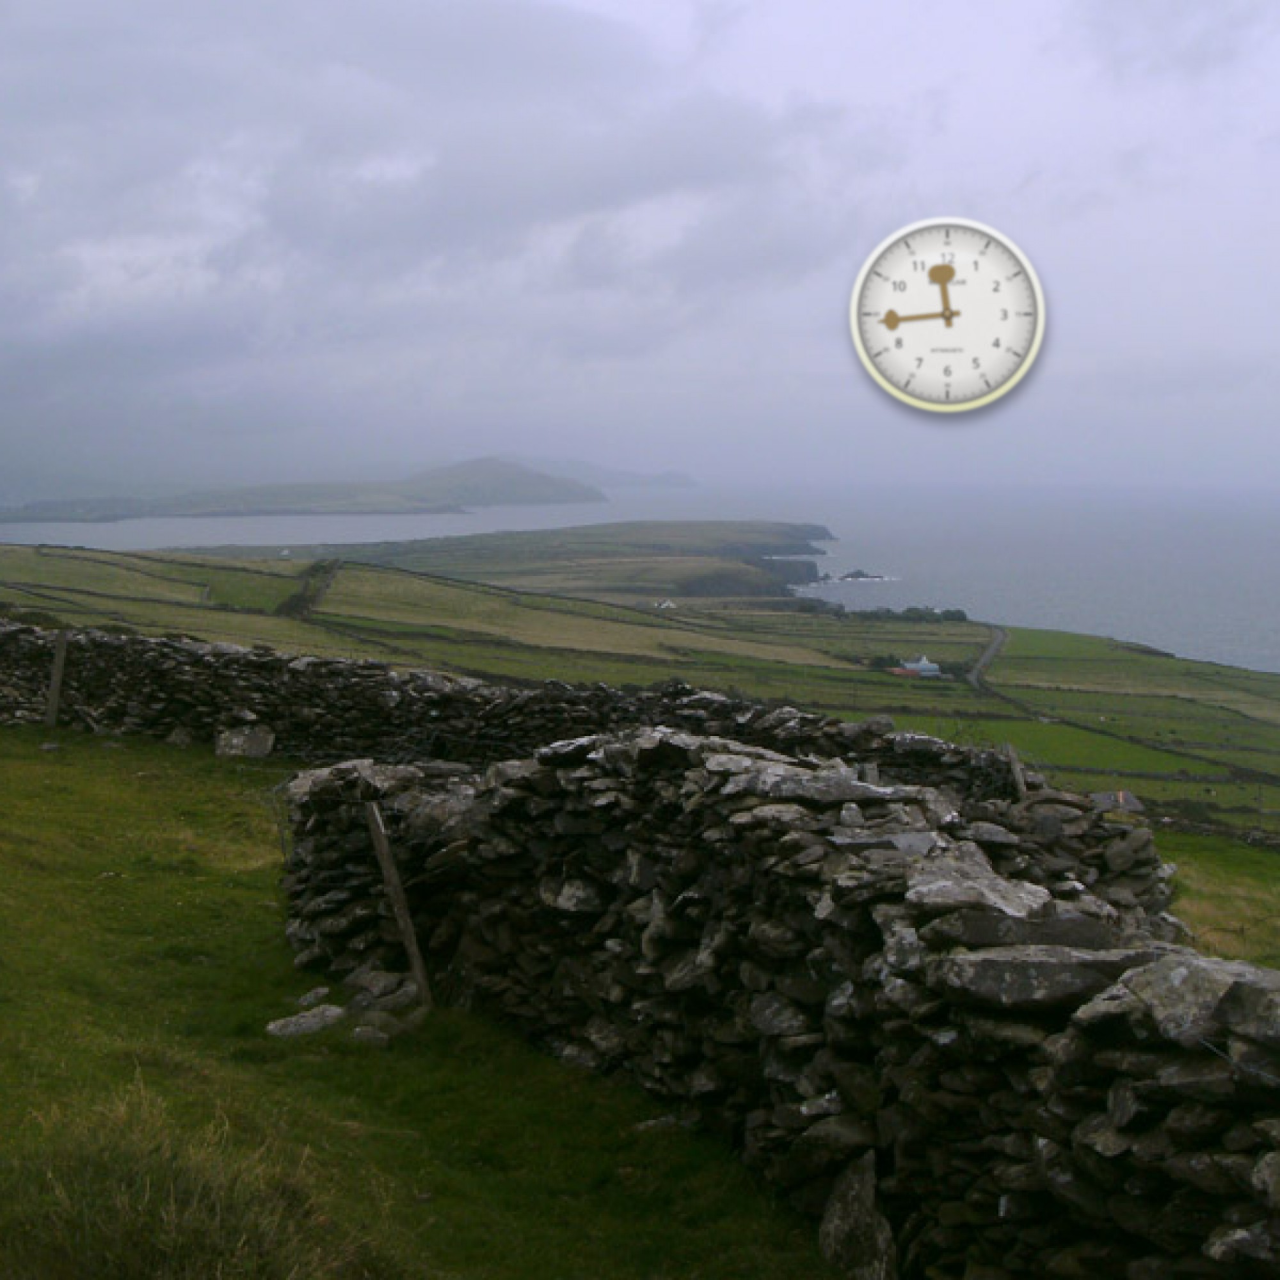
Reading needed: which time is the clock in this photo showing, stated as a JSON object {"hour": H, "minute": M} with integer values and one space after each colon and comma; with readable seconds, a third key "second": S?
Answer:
{"hour": 11, "minute": 44}
